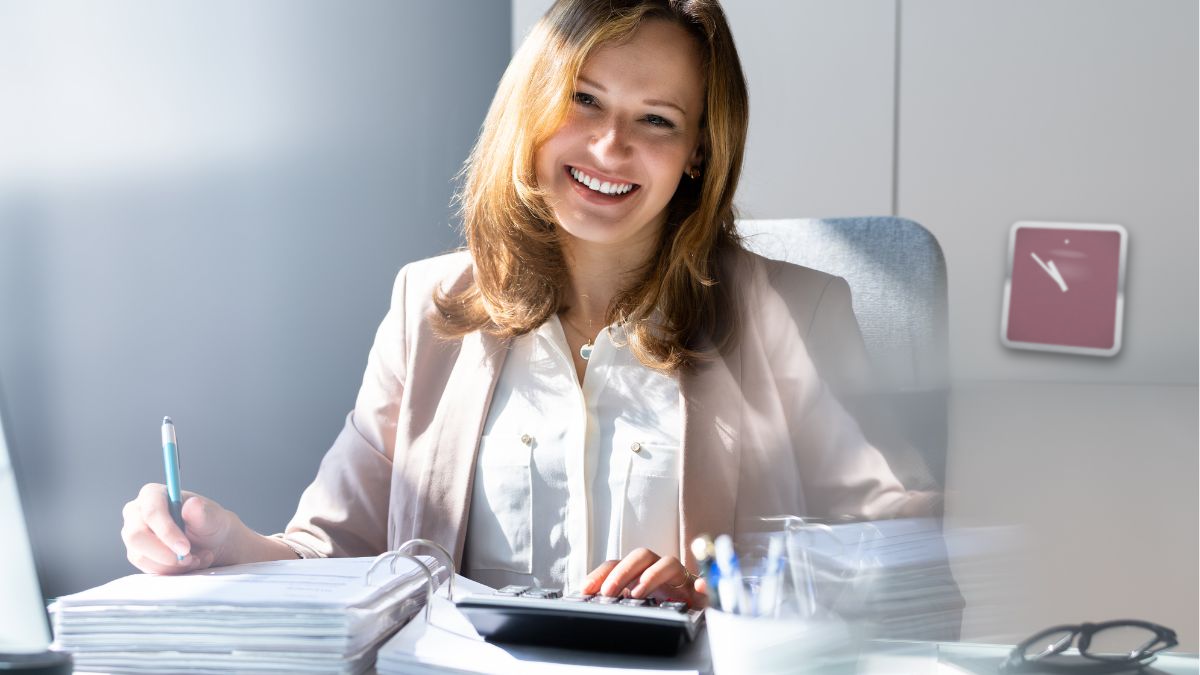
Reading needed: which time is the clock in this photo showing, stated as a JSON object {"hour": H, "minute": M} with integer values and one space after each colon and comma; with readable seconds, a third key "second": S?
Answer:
{"hour": 10, "minute": 52}
